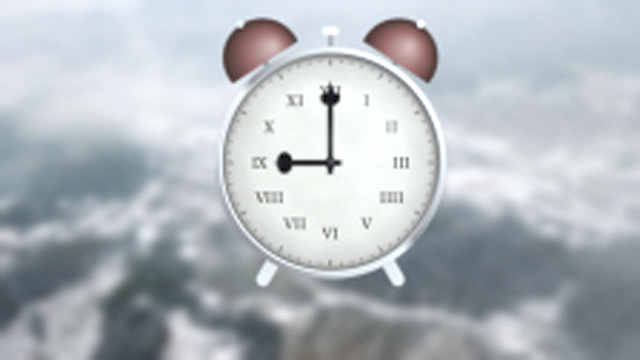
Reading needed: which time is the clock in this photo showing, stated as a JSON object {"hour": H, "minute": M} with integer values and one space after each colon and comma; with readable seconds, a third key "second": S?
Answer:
{"hour": 9, "minute": 0}
